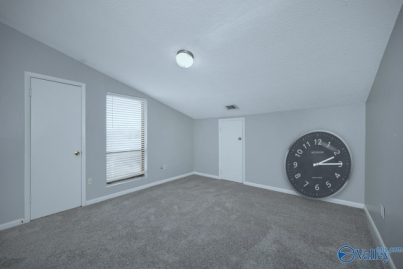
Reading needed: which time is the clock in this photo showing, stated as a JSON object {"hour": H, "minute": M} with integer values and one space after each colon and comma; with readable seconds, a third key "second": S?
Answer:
{"hour": 2, "minute": 15}
